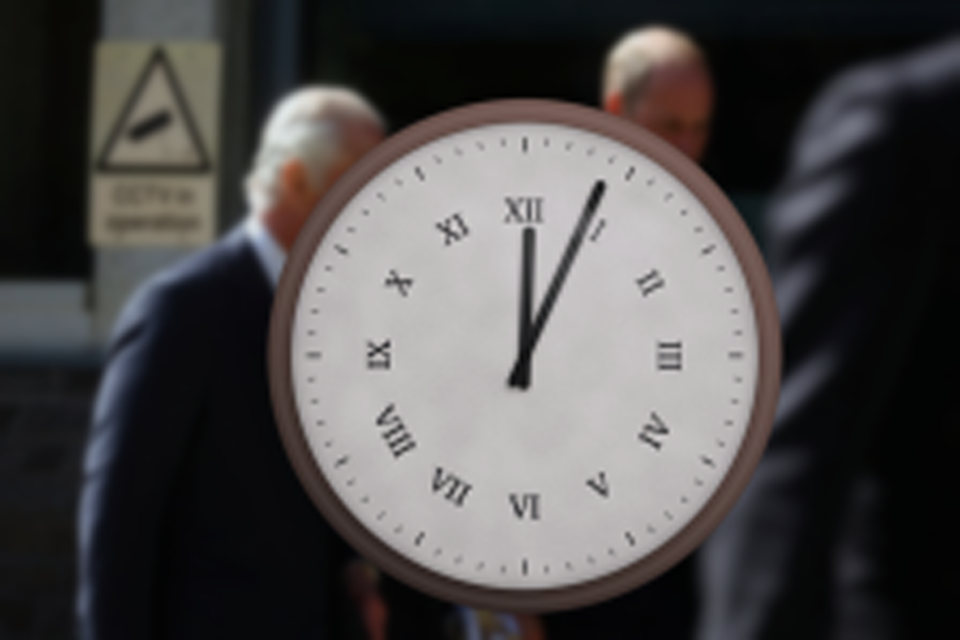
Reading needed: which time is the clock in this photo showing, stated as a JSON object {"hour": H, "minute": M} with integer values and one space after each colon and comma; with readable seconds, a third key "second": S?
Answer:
{"hour": 12, "minute": 4}
